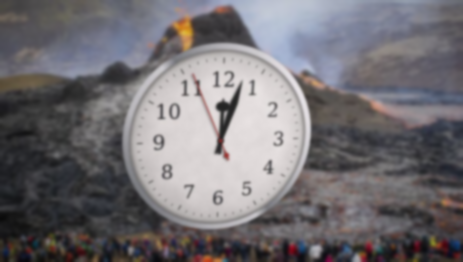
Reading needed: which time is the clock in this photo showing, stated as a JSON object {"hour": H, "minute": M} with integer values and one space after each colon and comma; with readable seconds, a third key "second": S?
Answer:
{"hour": 12, "minute": 2, "second": 56}
